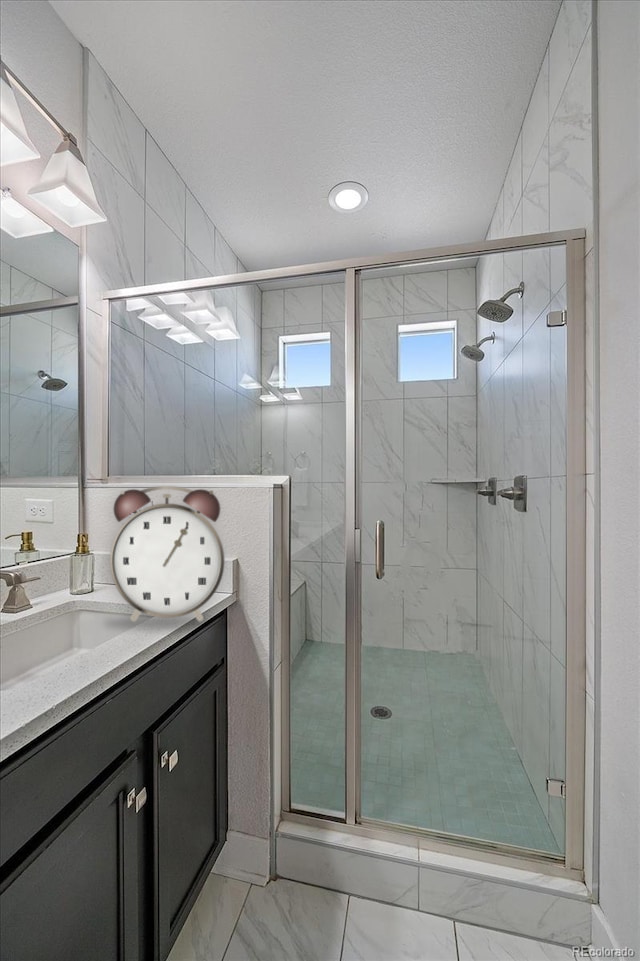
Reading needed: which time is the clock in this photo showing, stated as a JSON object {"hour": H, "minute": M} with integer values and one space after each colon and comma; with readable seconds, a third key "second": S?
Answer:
{"hour": 1, "minute": 5}
